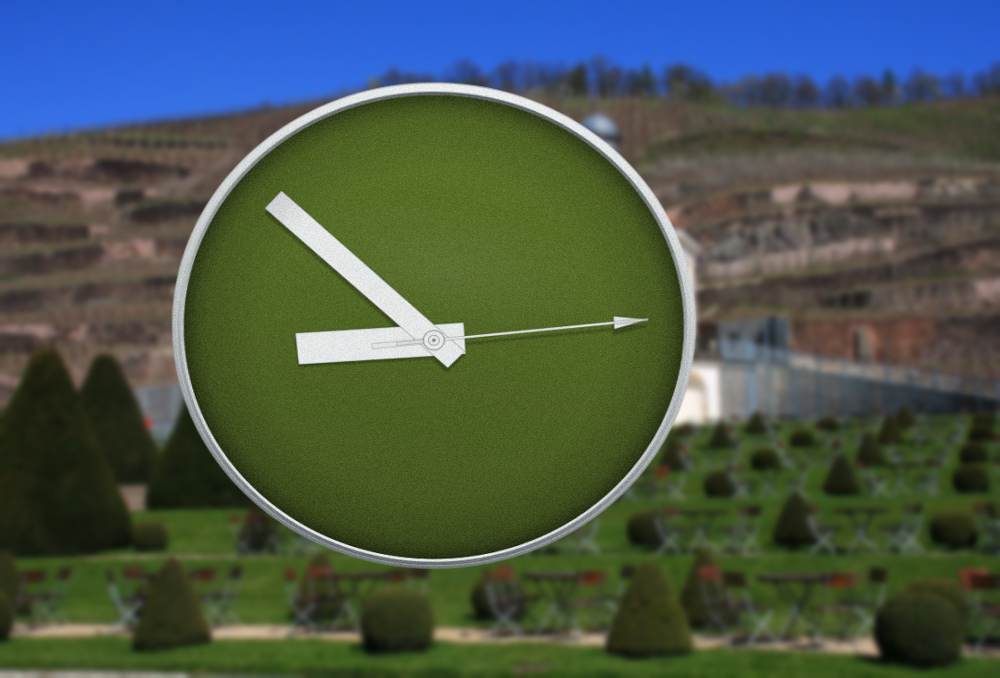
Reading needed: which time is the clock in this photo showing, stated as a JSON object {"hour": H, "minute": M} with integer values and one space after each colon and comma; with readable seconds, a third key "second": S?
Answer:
{"hour": 8, "minute": 52, "second": 14}
